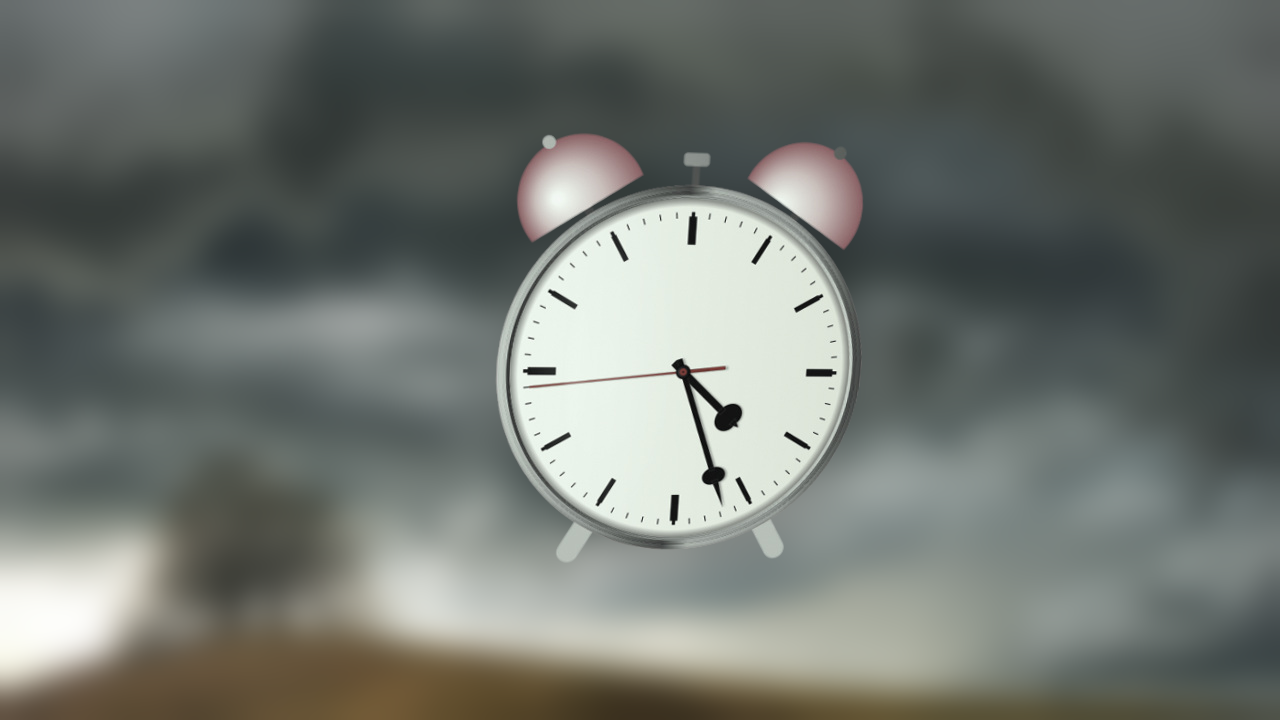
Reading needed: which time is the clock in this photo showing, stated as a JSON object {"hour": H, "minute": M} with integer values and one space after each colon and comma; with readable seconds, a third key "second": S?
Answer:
{"hour": 4, "minute": 26, "second": 44}
